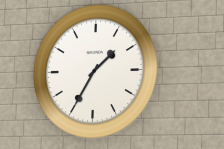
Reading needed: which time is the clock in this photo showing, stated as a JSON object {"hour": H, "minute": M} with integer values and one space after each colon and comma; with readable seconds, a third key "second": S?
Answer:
{"hour": 1, "minute": 35}
